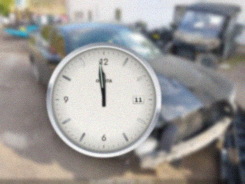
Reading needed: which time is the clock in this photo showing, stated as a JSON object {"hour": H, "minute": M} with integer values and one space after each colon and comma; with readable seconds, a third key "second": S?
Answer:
{"hour": 11, "minute": 59}
